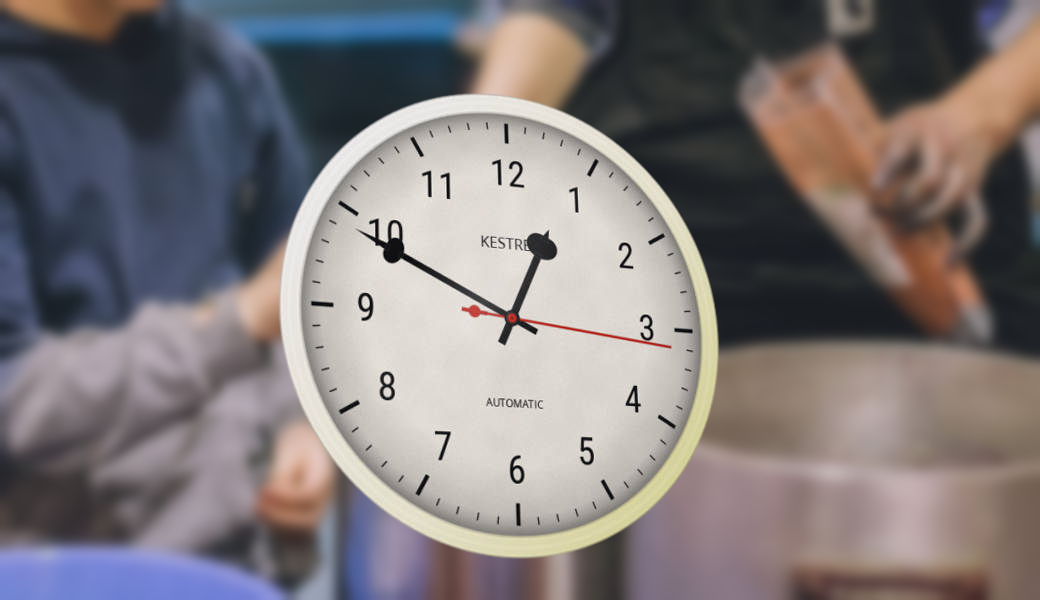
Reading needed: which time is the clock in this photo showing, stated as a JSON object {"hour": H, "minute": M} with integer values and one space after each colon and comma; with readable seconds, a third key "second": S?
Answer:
{"hour": 12, "minute": 49, "second": 16}
